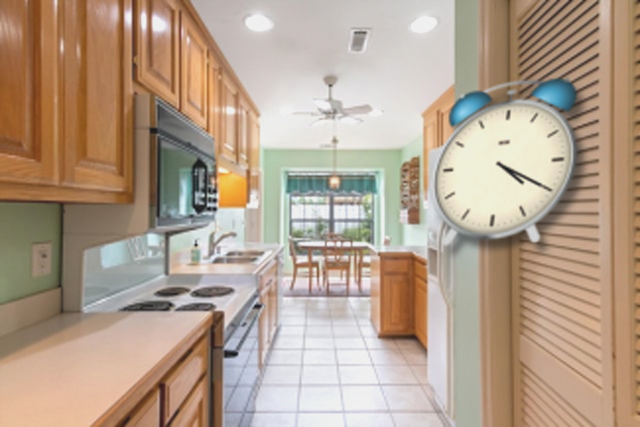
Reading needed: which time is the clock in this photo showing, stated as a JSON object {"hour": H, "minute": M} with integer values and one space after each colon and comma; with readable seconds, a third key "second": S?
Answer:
{"hour": 4, "minute": 20}
